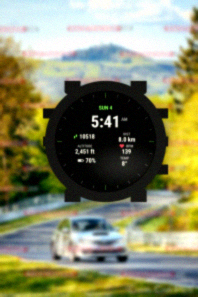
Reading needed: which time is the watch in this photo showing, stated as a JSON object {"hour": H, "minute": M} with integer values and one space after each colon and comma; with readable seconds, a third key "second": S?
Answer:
{"hour": 5, "minute": 41}
